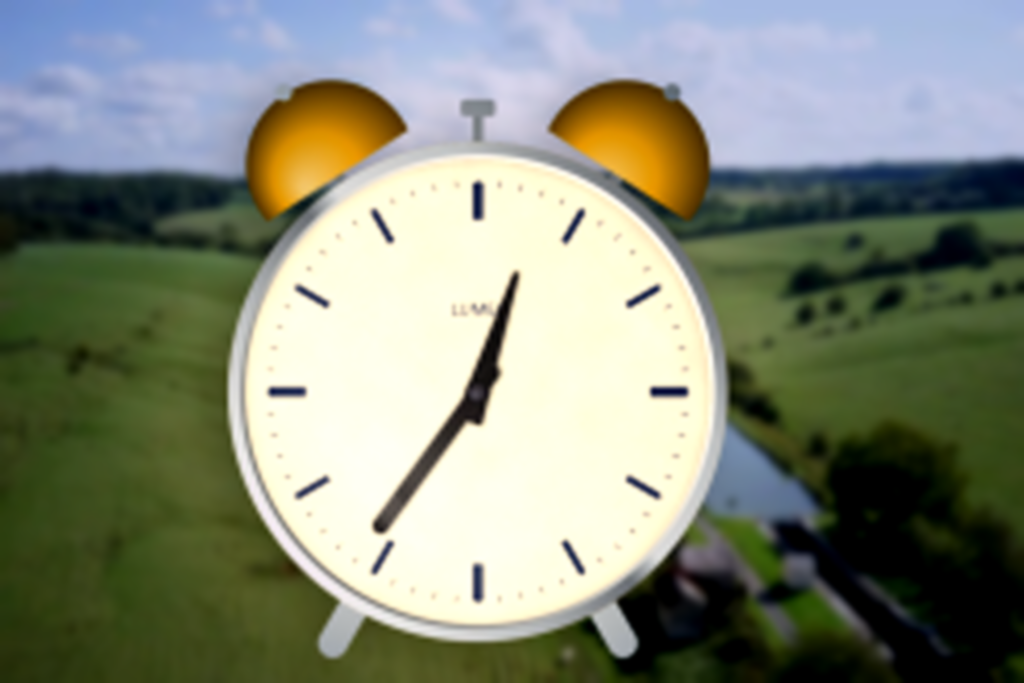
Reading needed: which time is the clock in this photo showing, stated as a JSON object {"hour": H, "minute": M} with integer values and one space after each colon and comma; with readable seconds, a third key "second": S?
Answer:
{"hour": 12, "minute": 36}
